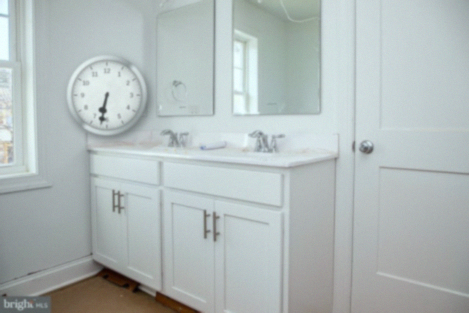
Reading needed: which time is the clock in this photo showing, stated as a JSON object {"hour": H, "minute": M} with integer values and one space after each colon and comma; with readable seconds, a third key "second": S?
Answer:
{"hour": 6, "minute": 32}
